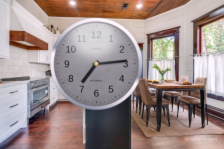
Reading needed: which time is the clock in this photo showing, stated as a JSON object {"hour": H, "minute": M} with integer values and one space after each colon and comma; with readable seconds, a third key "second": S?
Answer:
{"hour": 7, "minute": 14}
